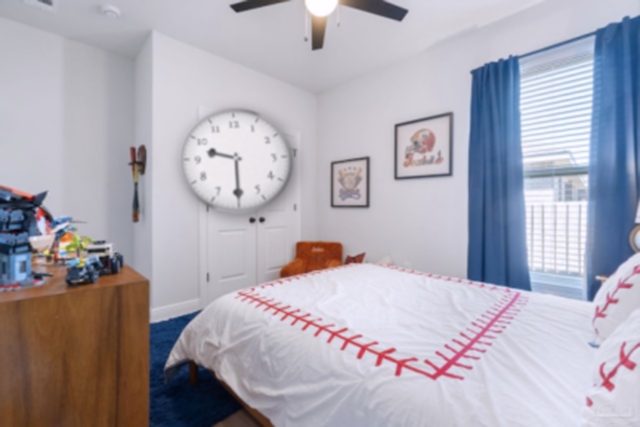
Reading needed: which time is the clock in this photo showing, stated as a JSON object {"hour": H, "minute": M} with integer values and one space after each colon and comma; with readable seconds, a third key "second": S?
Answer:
{"hour": 9, "minute": 30}
